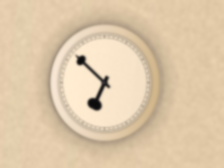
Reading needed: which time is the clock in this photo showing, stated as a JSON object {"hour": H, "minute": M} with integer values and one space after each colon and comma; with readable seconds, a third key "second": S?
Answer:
{"hour": 6, "minute": 52}
